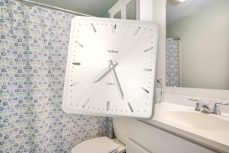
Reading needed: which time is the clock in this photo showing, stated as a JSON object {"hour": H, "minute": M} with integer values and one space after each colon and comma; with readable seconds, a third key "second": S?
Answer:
{"hour": 7, "minute": 26}
